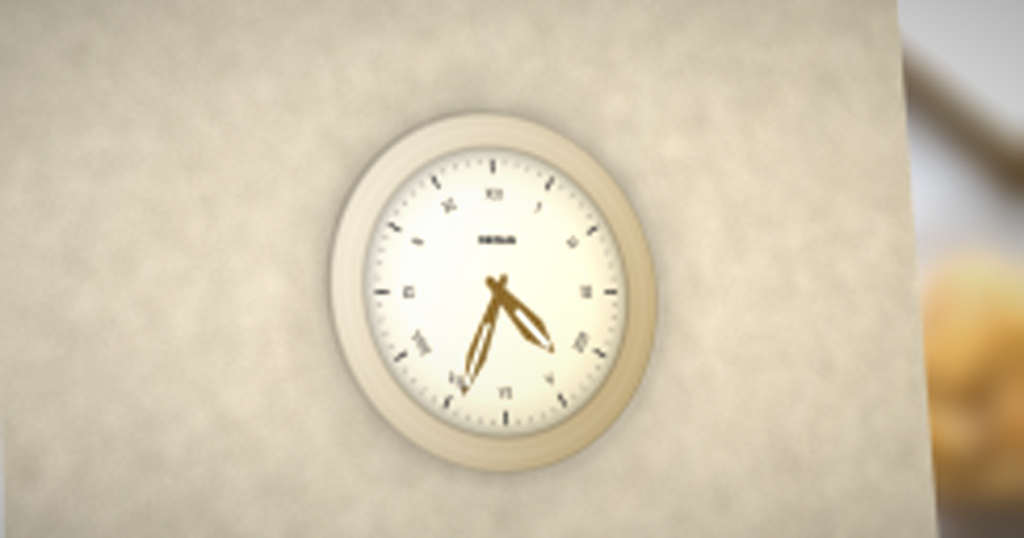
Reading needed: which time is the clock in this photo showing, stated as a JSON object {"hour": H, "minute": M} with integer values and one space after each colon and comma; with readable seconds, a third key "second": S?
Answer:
{"hour": 4, "minute": 34}
